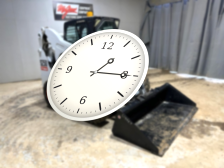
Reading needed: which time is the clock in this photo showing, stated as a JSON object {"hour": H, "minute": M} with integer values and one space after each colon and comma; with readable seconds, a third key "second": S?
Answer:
{"hour": 1, "minute": 15}
